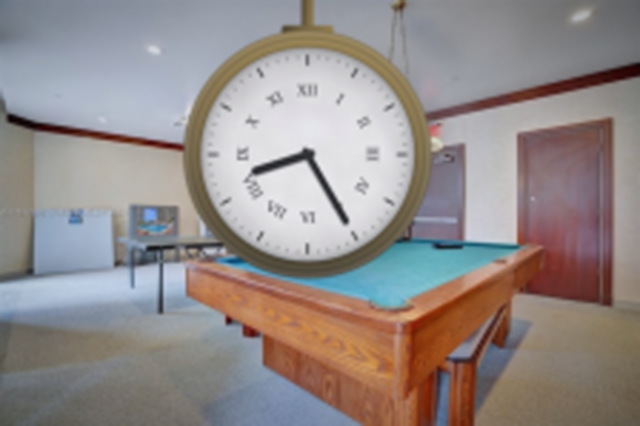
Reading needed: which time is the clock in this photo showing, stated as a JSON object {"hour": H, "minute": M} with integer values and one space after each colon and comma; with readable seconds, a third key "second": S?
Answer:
{"hour": 8, "minute": 25}
